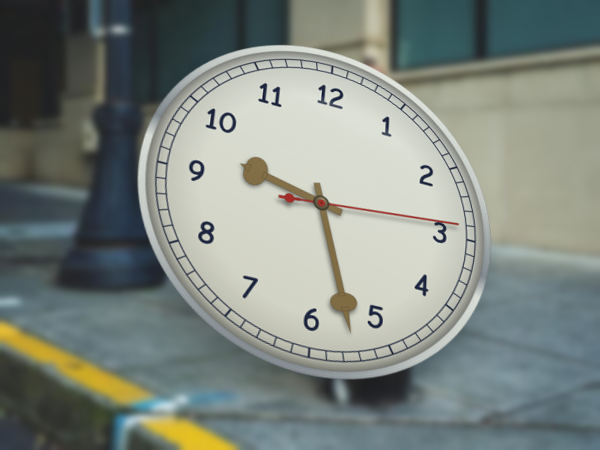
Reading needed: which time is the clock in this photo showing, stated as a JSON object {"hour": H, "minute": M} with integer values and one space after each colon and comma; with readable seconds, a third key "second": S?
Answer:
{"hour": 9, "minute": 27, "second": 14}
